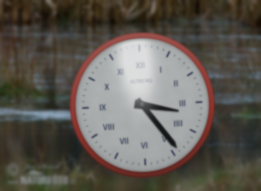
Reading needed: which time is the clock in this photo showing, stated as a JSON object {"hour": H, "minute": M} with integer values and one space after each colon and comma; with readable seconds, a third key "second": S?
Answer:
{"hour": 3, "minute": 24}
